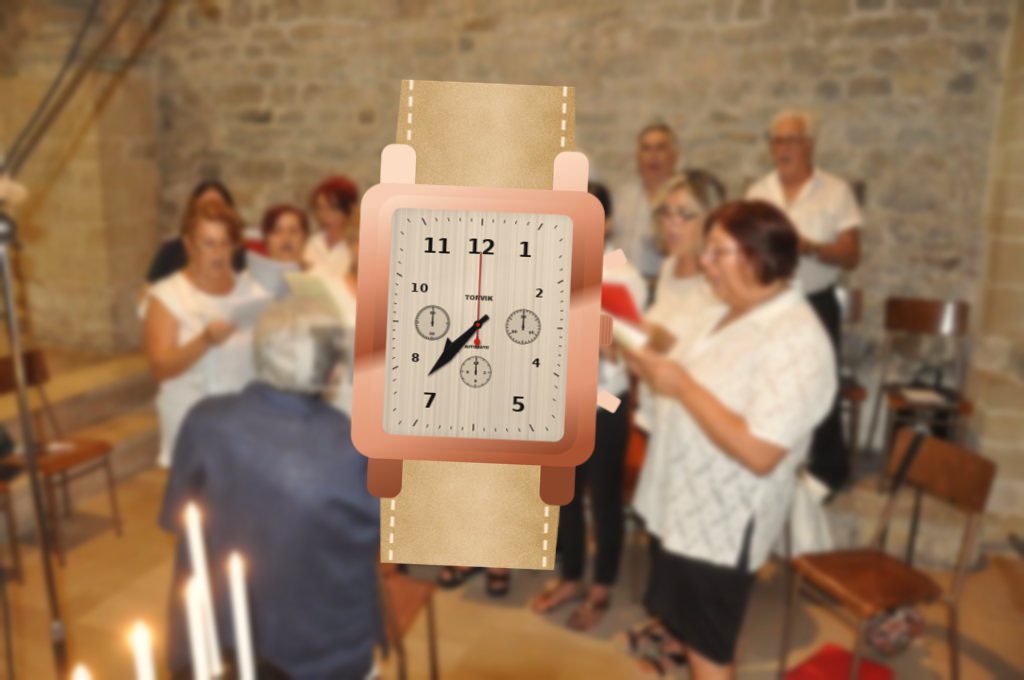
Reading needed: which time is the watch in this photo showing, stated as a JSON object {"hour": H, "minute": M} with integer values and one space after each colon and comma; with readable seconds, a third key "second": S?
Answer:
{"hour": 7, "minute": 37}
